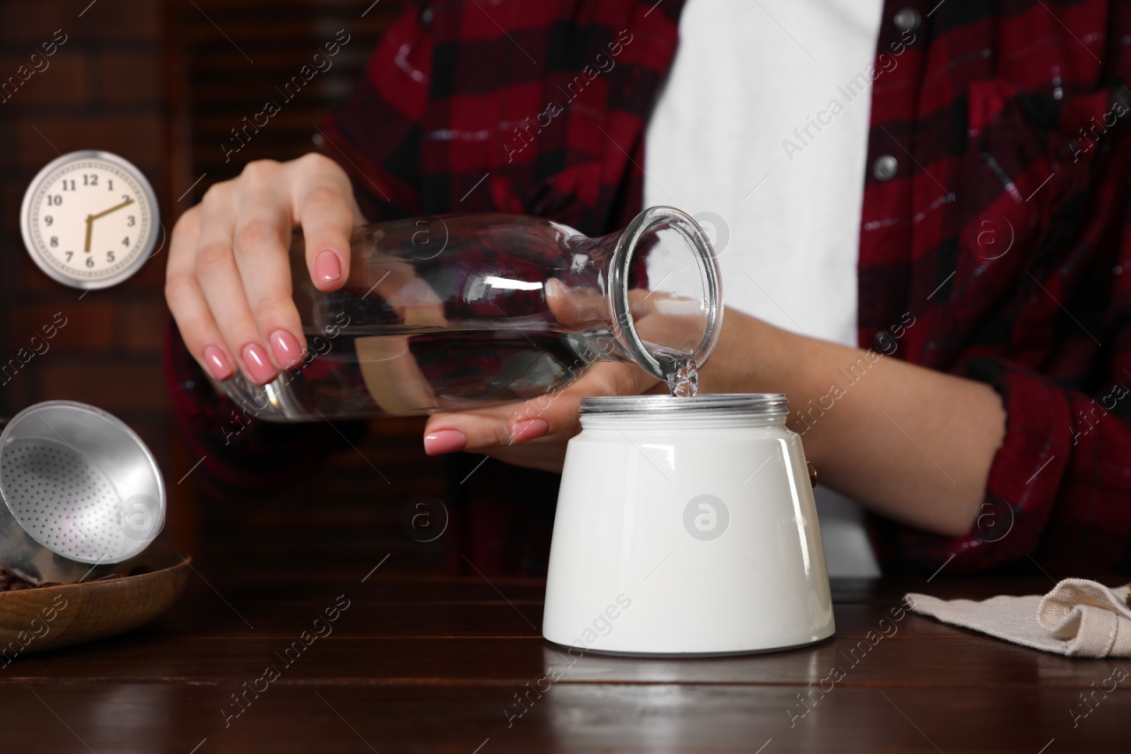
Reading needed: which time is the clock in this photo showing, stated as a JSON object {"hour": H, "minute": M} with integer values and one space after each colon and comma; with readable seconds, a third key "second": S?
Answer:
{"hour": 6, "minute": 11}
